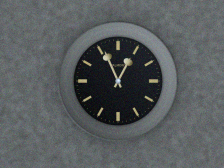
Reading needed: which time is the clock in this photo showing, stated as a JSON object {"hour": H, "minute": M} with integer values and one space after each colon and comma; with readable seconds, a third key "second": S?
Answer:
{"hour": 12, "minute": 56}
